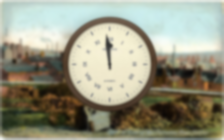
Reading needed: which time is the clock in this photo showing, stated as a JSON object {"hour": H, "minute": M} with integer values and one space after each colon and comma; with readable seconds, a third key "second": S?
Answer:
{"hour": 11, "minute": 59}
